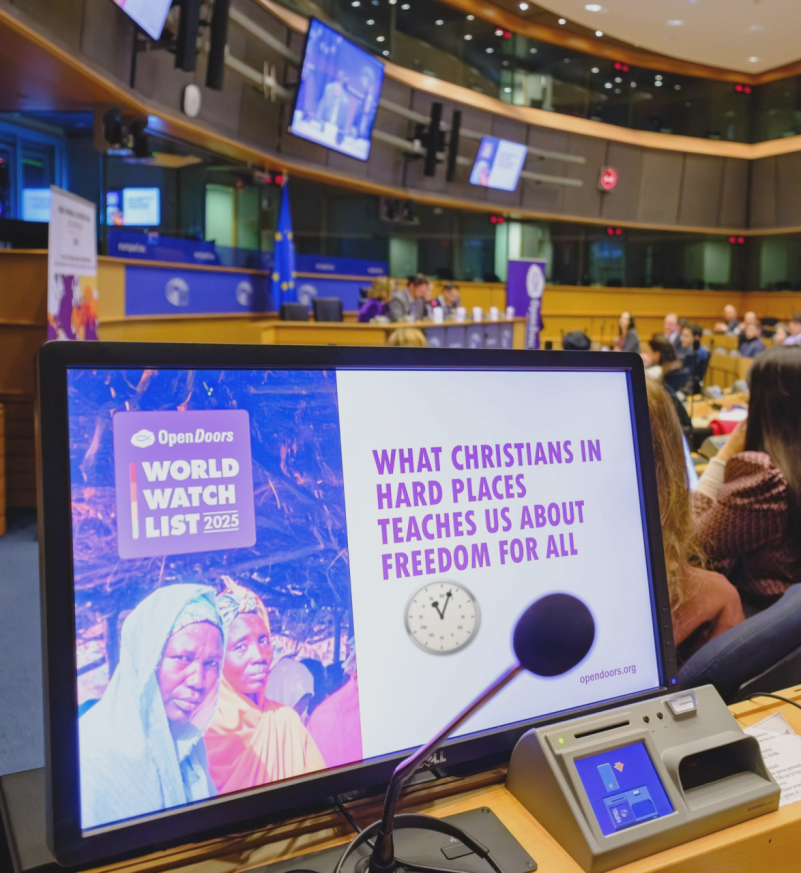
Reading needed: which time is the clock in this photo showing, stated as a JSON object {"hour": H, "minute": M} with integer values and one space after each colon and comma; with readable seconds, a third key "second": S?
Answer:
{"hour": 11, "minute": 3}
